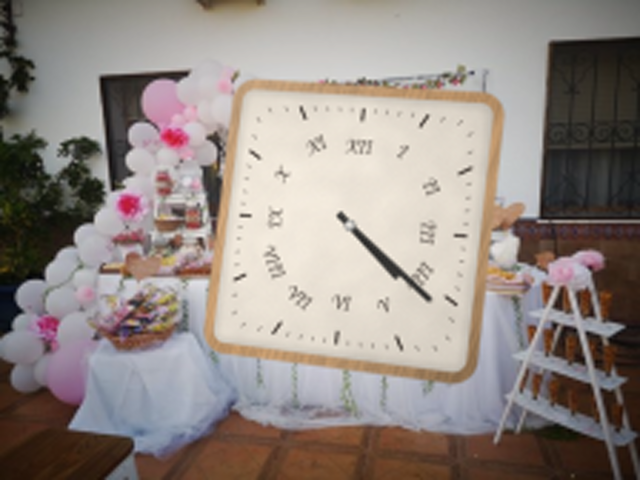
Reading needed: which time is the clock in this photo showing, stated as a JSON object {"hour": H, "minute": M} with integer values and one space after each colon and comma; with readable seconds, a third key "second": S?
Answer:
{"hour": 4, "minute": 21}
